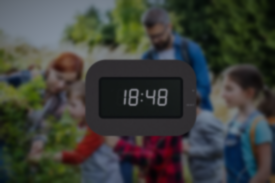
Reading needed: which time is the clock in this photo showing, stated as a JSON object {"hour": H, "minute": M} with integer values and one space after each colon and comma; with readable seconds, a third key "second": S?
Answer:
{"hour": 18, "minute": 48}
